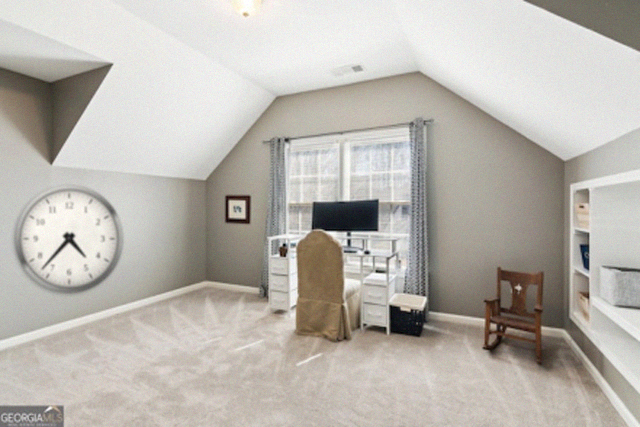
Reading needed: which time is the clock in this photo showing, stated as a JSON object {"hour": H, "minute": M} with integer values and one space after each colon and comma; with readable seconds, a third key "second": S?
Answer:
{"hour": 4, "minute": 37}
